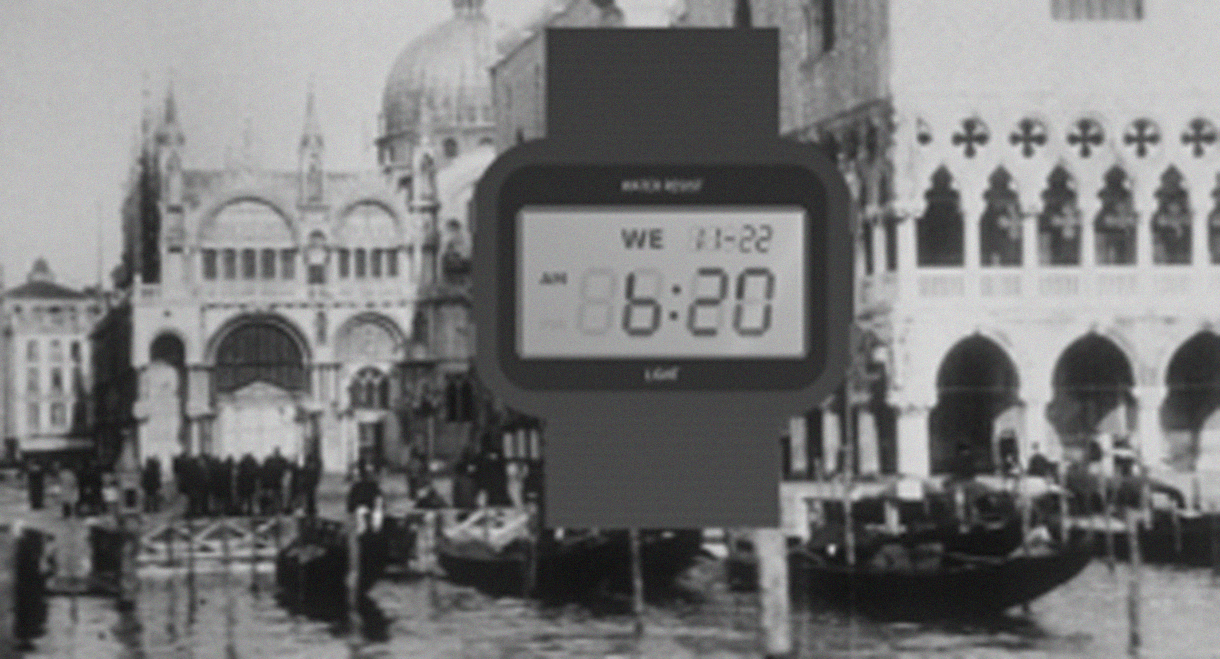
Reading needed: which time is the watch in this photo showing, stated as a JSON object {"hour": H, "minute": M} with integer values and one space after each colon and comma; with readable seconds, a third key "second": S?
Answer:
{"hour": 6, "minute": 20}
